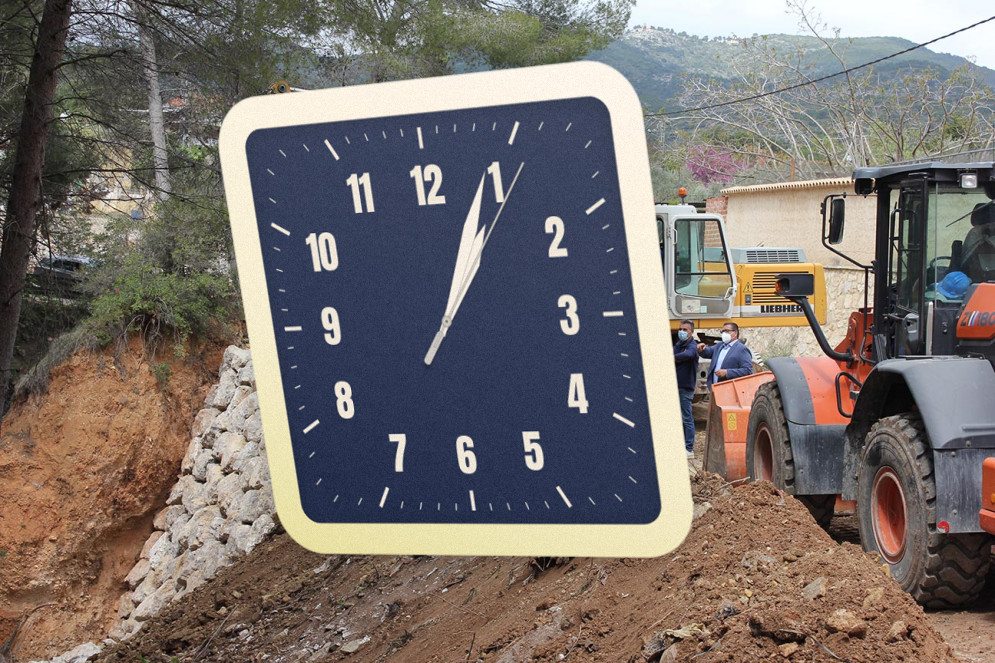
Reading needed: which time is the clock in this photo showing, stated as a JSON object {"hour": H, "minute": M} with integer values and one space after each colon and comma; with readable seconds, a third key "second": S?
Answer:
{"hour": 1, "minute": 4, "second": 6}
